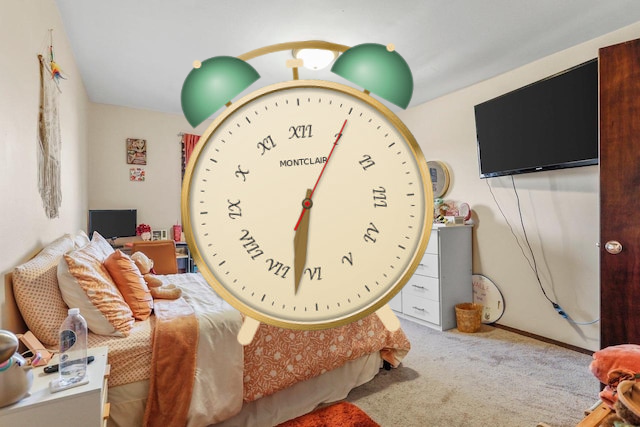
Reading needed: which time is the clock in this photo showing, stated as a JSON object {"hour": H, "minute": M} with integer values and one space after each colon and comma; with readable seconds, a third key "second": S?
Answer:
{"hour": 6, "minute": 32, "second": 5}
